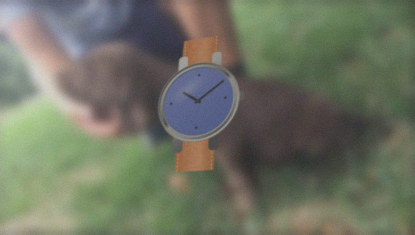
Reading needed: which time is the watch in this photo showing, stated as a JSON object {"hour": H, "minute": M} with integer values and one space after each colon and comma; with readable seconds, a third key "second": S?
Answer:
{"hour": 10, "minute": 9}
